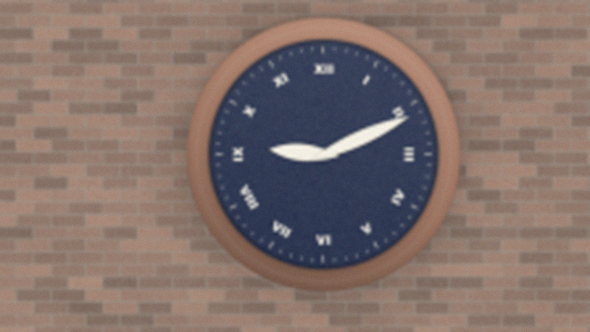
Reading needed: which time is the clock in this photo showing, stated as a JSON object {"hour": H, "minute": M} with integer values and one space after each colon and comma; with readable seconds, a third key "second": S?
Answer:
{"hour": 9, "minute": 11}
